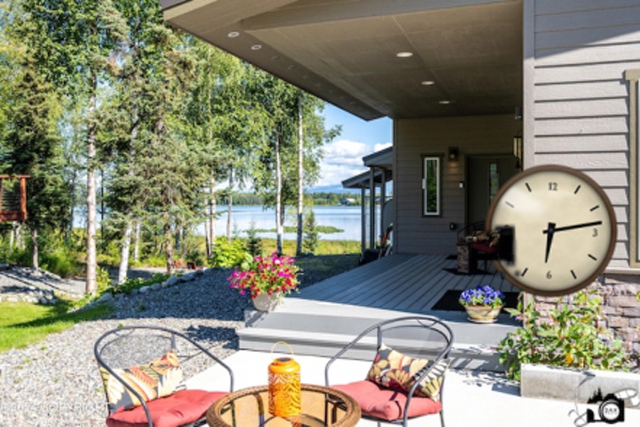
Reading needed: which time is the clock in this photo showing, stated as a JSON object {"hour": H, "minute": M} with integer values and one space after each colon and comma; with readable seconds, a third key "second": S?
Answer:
{"hour": 6, "minute": 13}
